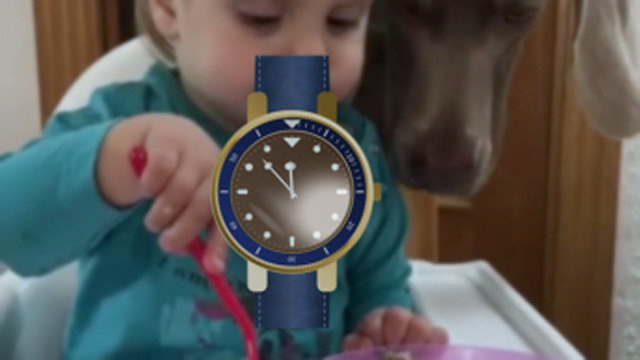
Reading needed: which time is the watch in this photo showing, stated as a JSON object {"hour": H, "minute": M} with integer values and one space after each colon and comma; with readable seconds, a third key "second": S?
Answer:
{"hour": 11, "minute": 53}
